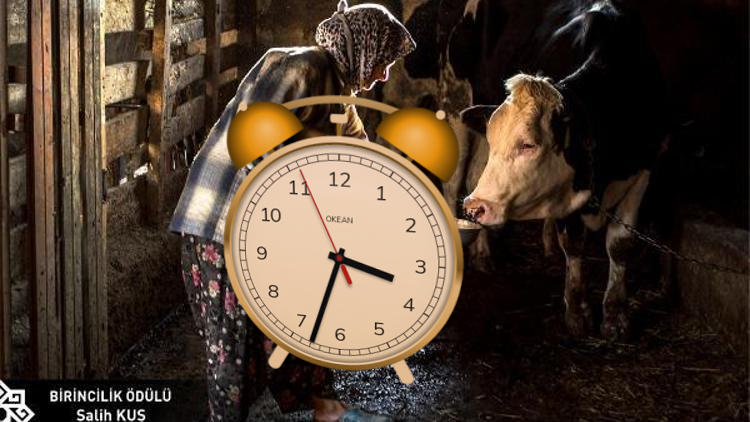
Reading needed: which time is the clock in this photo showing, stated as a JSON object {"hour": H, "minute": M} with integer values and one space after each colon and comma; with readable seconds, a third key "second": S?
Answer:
{"hour": 3, "minute": 32, "second": 56}
